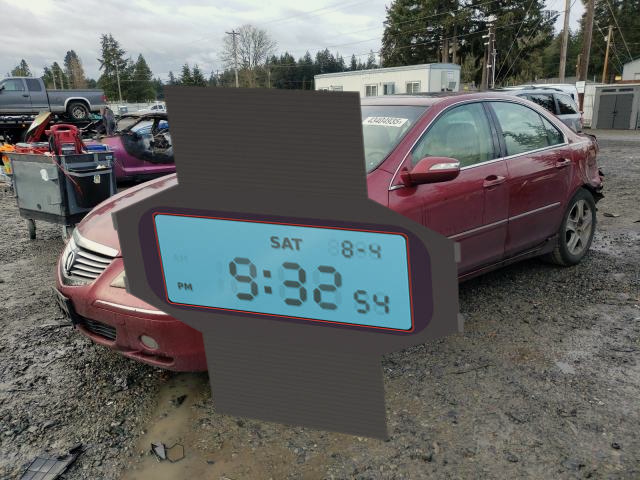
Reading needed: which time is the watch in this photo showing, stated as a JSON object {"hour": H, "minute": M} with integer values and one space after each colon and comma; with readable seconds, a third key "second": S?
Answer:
{"hour": 9, "minute": 32, "second": 54}
